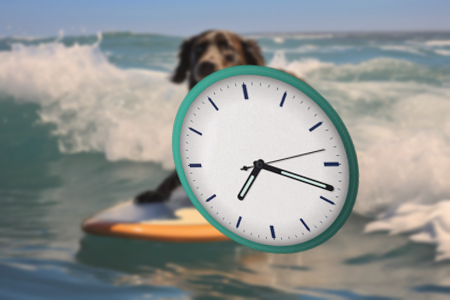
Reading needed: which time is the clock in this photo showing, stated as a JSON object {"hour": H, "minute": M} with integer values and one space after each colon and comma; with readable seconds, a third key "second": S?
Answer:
{"hour": 7, "minute": 18, "second": 13}
